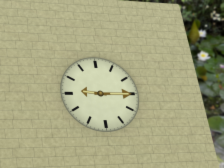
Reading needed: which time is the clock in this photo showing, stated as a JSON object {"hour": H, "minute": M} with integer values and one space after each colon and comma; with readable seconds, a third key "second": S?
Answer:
{"hour": 9, "minute": 15}
